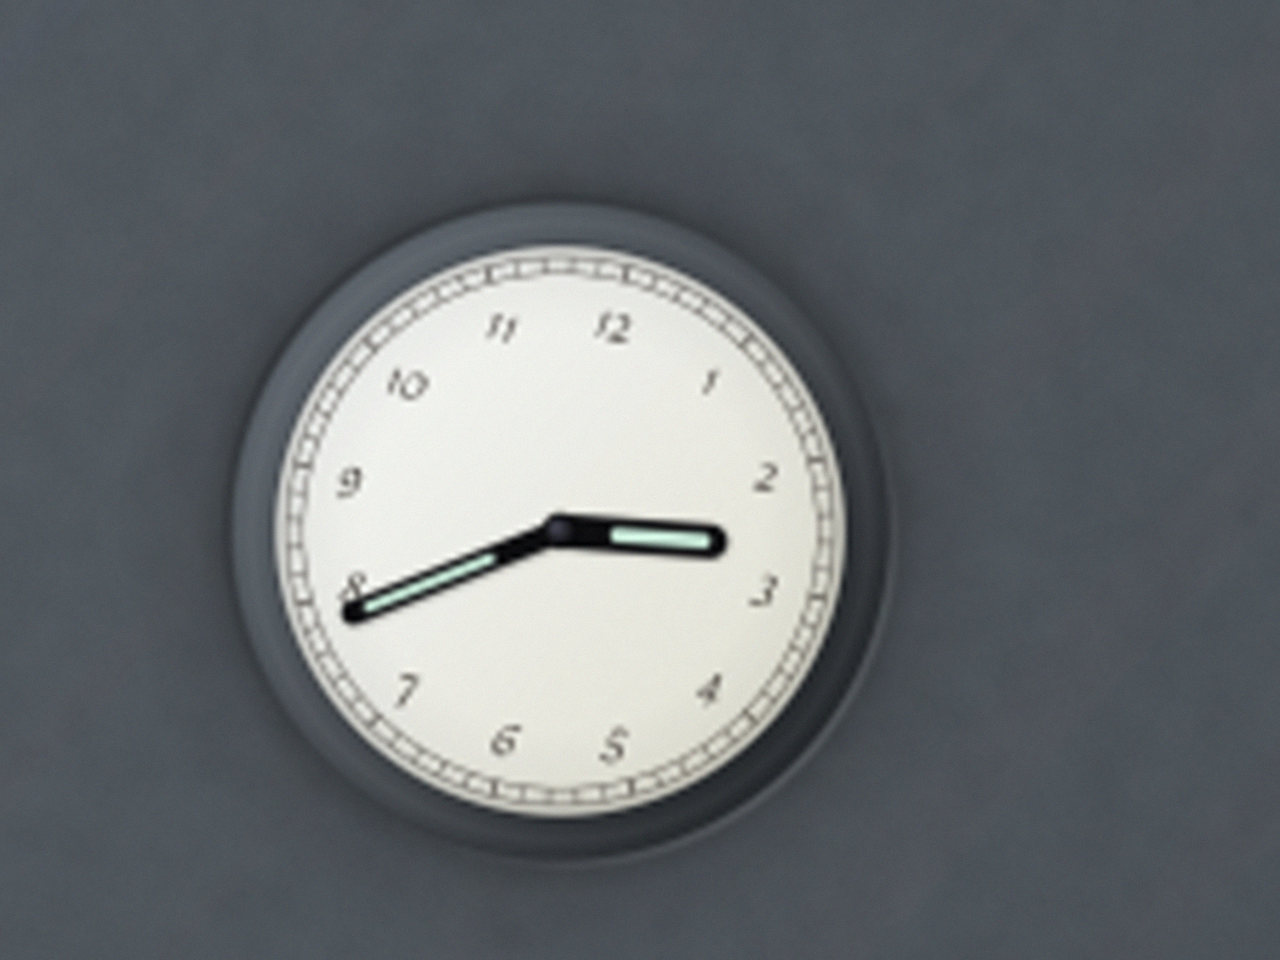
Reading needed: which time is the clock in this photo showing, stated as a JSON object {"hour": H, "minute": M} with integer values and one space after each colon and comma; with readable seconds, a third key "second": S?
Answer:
{"hour": 2, "minute": 39}
